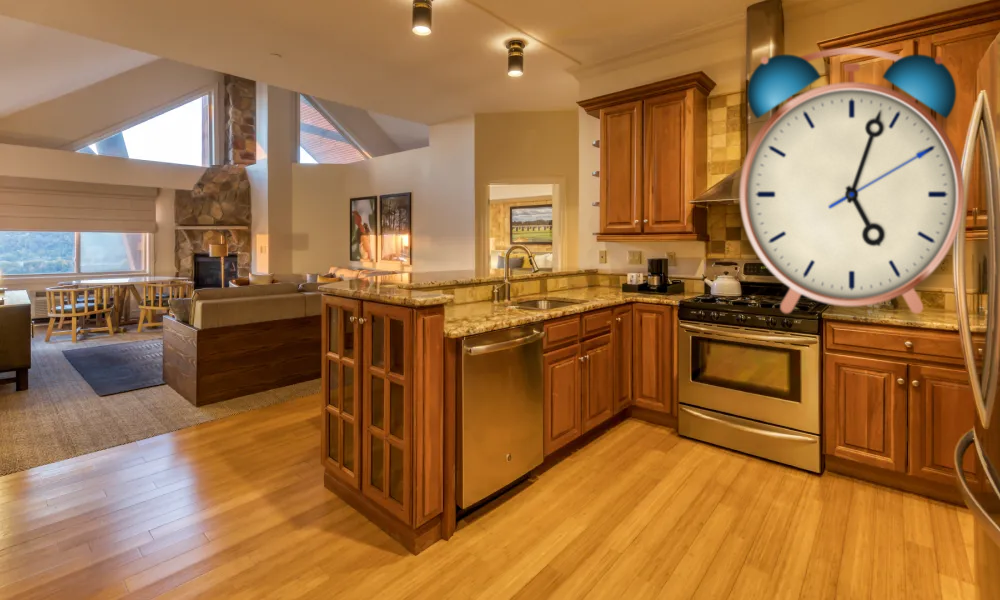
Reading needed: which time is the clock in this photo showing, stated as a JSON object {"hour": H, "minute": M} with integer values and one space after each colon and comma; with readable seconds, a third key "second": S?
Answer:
{"hour": 5, "minute": 3, "second": 10}
